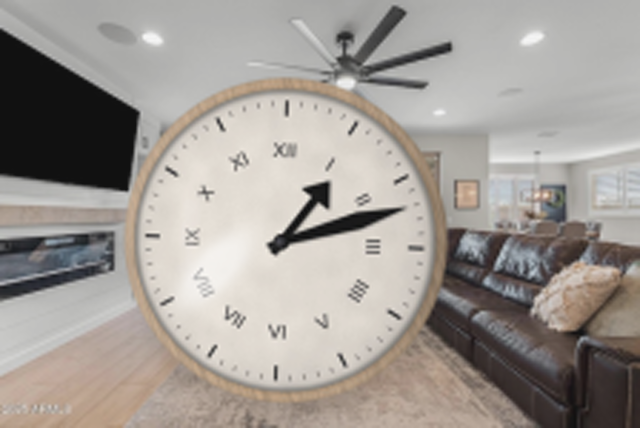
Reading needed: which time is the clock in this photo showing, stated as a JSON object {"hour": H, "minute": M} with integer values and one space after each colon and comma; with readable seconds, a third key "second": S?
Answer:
{"hour": 1, "minute": 12}
